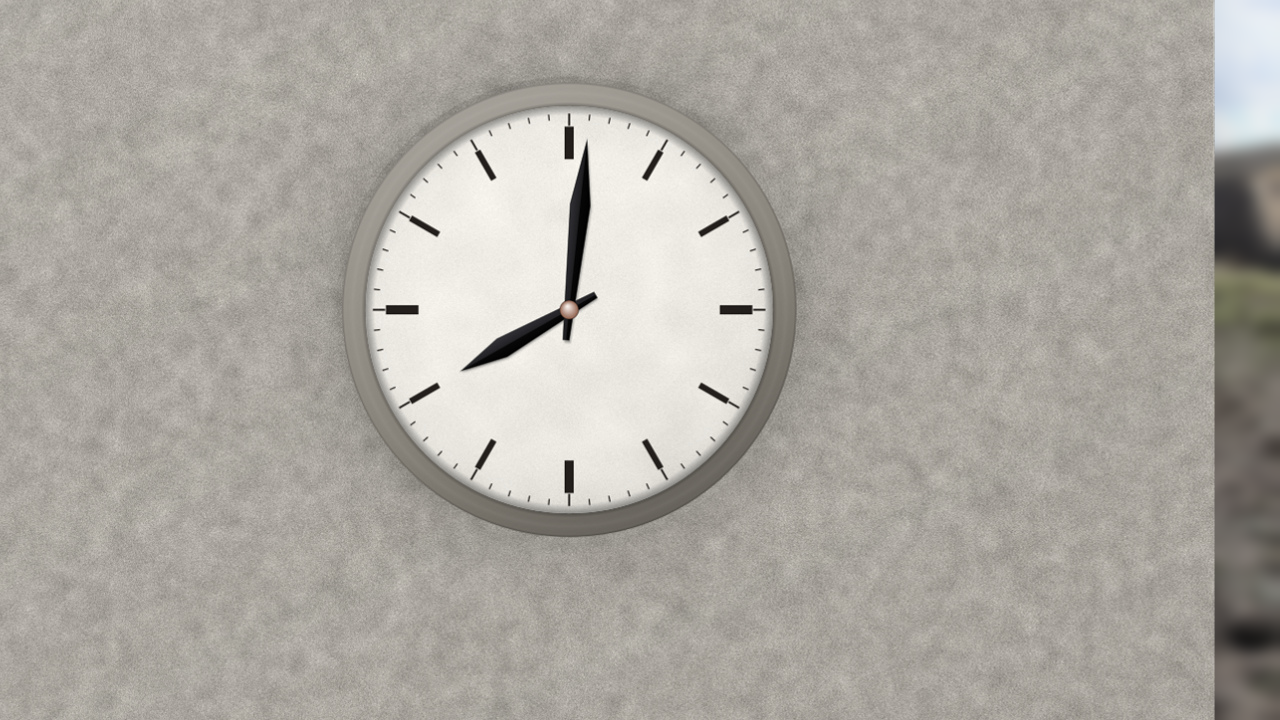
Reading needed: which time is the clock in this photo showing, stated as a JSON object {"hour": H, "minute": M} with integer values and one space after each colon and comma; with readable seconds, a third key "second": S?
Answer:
{"hour": 8, "minute": 1}
